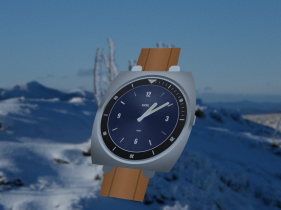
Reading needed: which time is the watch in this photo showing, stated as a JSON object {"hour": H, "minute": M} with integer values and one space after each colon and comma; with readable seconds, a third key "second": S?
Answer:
{"hour": 1, "minute": 9}
